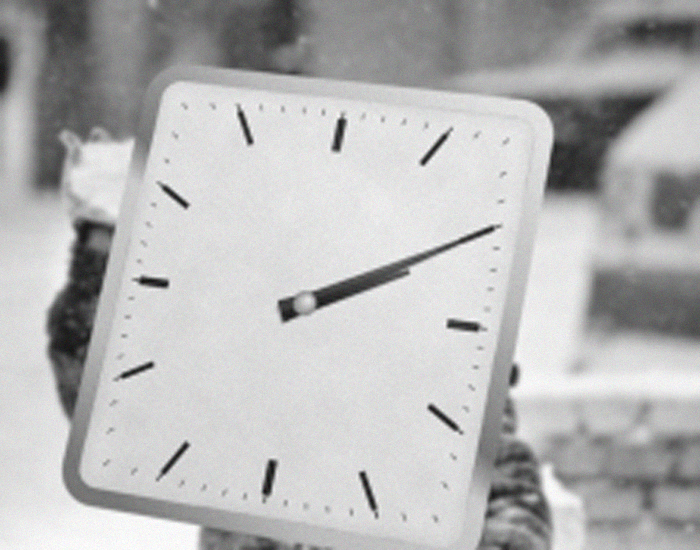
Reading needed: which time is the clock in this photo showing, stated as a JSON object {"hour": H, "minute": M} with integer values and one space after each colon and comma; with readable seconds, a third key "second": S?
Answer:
{"hour": 2, "minute": 10}
